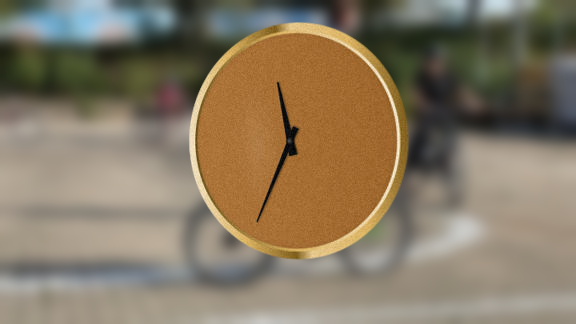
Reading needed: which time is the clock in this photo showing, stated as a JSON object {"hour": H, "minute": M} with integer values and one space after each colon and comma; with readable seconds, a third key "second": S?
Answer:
{"hour": 11, "minute": 34}
